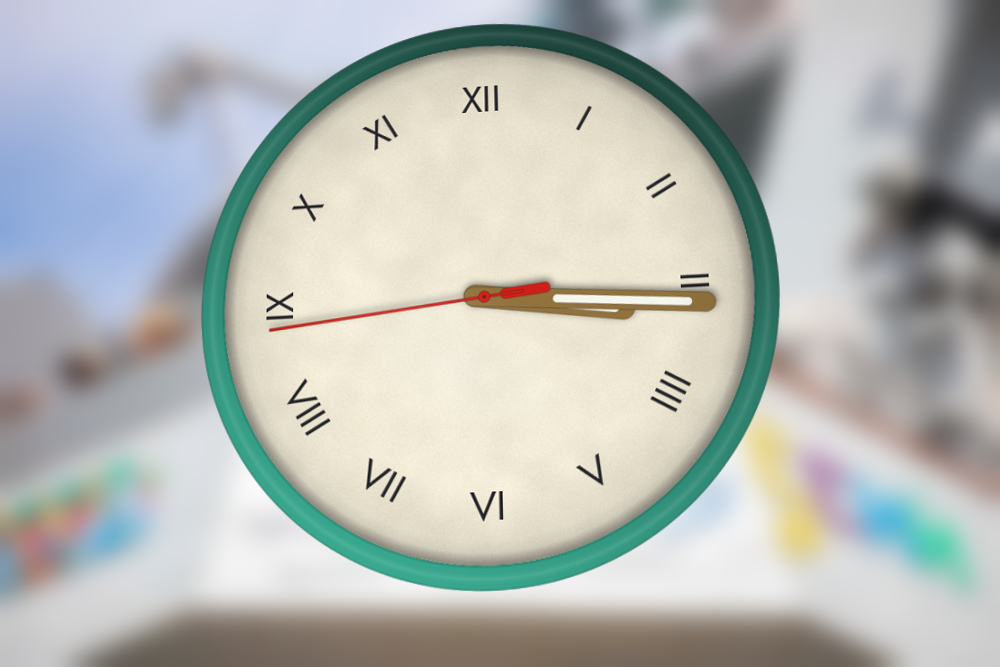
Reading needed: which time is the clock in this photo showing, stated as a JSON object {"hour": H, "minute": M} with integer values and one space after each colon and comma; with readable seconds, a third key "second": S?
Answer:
{"hour": 3, "minute": 15, "second": 44}
